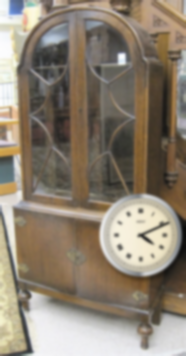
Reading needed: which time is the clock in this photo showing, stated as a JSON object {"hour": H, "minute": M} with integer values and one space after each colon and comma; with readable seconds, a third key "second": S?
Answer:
{"hour": 4, "minute": 11}
